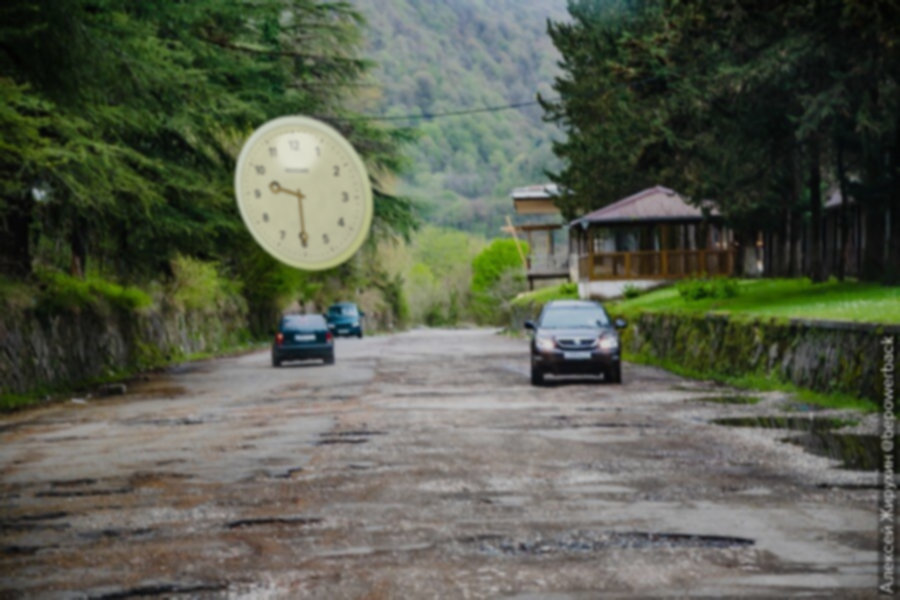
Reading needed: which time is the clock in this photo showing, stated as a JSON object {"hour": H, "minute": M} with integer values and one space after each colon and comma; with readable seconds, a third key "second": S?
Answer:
{"hour": 9, "minute": 30}
